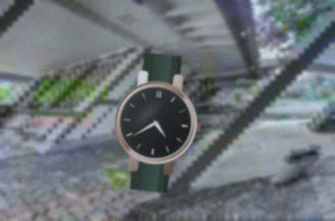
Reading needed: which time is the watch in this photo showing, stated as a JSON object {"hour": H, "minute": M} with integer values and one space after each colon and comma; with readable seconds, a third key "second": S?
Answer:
{"hour": 4, "minute": 39}
